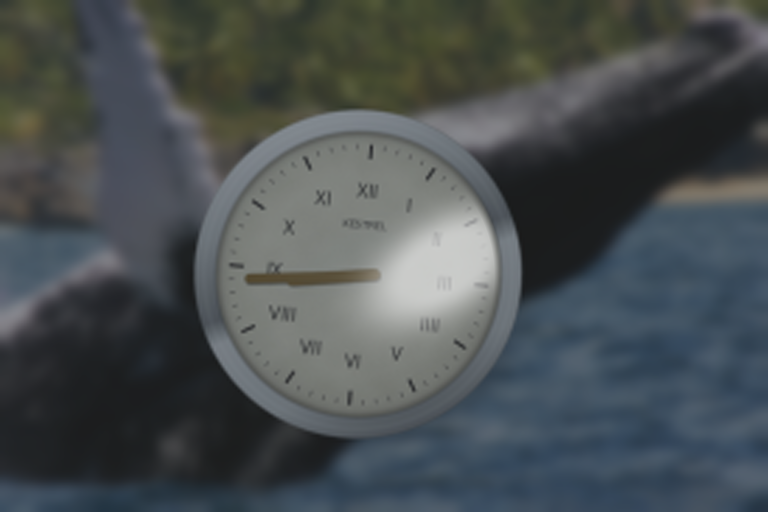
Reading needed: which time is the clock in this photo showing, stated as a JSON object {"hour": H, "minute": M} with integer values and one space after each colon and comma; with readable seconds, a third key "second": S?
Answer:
{"hour": 8, "minute": 44}
